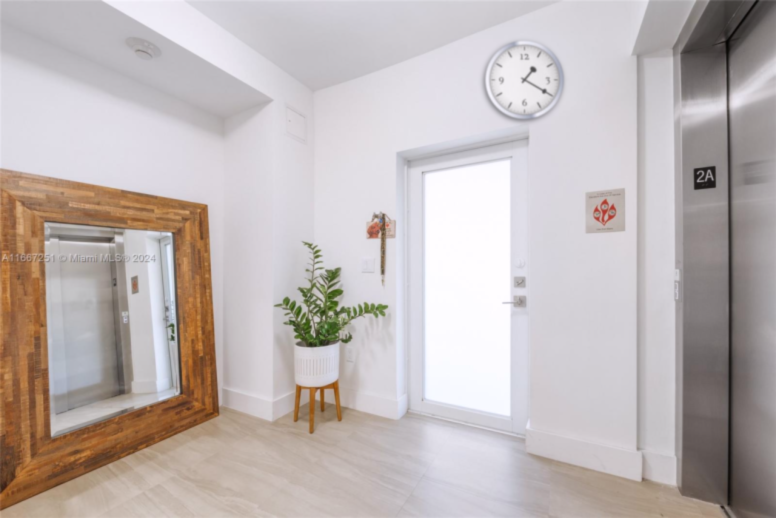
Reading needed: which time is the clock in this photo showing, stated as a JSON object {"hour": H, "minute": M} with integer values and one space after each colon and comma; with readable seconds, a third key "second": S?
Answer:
{"hour": 1, "minute": 20}
